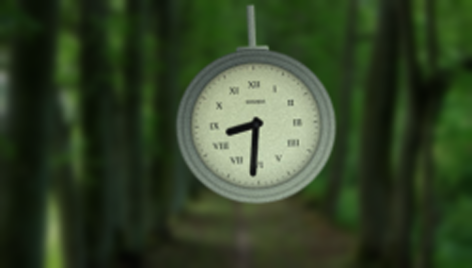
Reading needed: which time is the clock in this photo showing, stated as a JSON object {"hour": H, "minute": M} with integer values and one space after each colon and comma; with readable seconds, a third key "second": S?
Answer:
{"hour": 8, "minute": 31}
